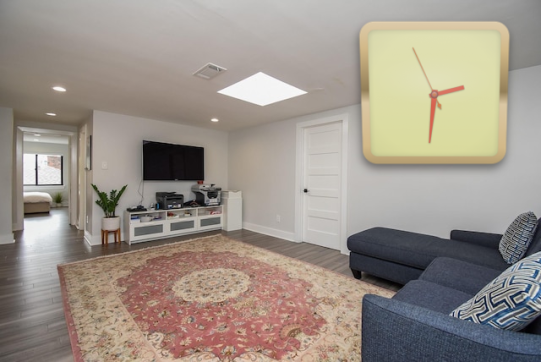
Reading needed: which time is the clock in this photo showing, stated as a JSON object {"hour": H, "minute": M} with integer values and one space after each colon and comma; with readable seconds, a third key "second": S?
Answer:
{"hour": 2, "minute": 30, "second": 56}
